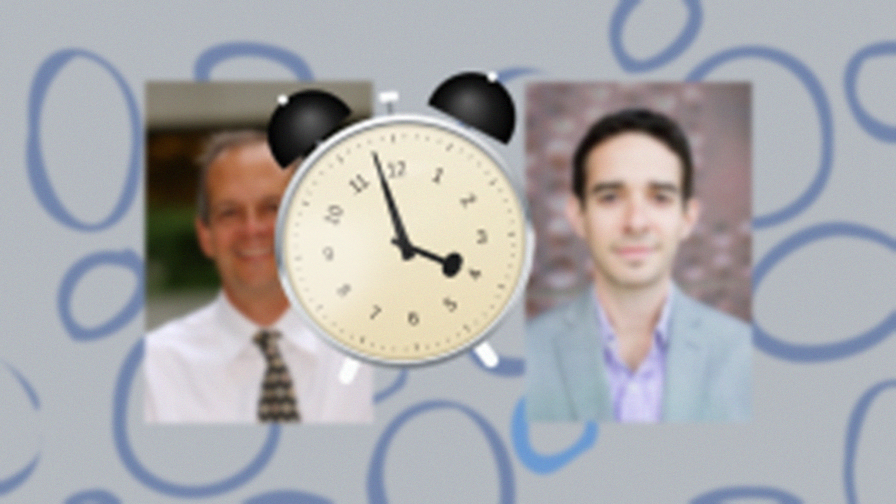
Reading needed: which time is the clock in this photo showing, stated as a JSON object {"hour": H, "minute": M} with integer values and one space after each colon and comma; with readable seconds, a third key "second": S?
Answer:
{"hour": 3, "minute": 58}
